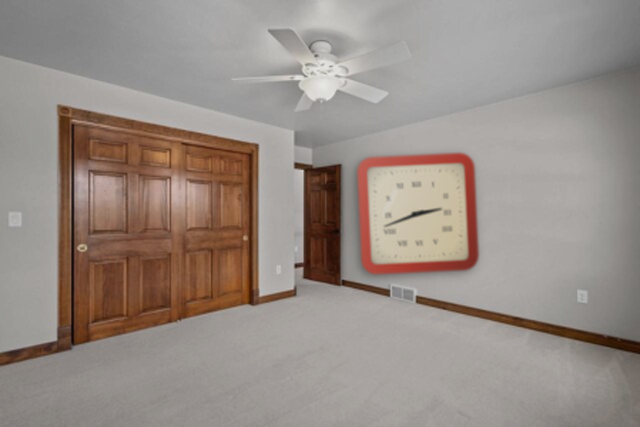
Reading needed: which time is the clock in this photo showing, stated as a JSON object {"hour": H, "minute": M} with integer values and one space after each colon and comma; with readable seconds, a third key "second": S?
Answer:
{"hour": 2, "minute": 42}
